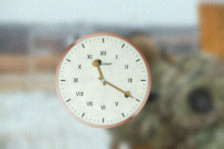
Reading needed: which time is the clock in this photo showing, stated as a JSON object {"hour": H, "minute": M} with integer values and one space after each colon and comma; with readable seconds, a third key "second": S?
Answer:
{"hour": 11, "minute": 20}
